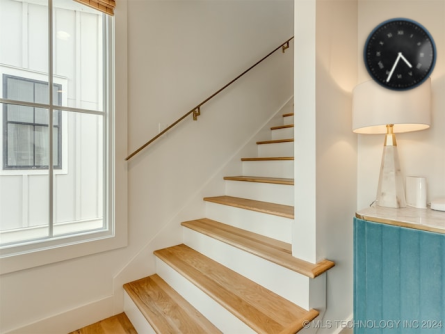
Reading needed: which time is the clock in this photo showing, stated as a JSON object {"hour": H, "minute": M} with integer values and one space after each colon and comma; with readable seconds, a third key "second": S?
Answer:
{"hour": 4, "minute": 34}
